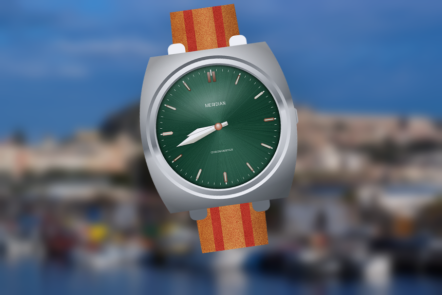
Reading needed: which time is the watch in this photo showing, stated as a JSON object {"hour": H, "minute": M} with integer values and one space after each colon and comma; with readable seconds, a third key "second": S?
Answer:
{"hour": 8, "minute": 42}
